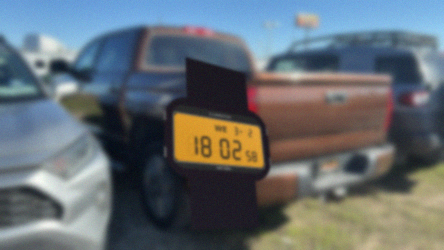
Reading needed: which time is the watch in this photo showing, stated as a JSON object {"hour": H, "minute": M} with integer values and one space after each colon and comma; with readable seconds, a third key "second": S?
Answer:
{"hour": 18, "minute": 2}
